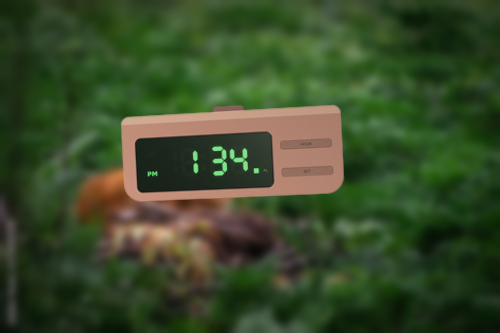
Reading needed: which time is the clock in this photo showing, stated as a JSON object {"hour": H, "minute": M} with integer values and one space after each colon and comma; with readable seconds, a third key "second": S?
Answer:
{"hour": 1, "minute": 34}
